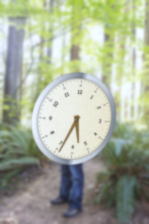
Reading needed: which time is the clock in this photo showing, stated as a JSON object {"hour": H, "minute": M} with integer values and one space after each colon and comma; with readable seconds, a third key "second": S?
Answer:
{"hour": 5, "minute": 34}
